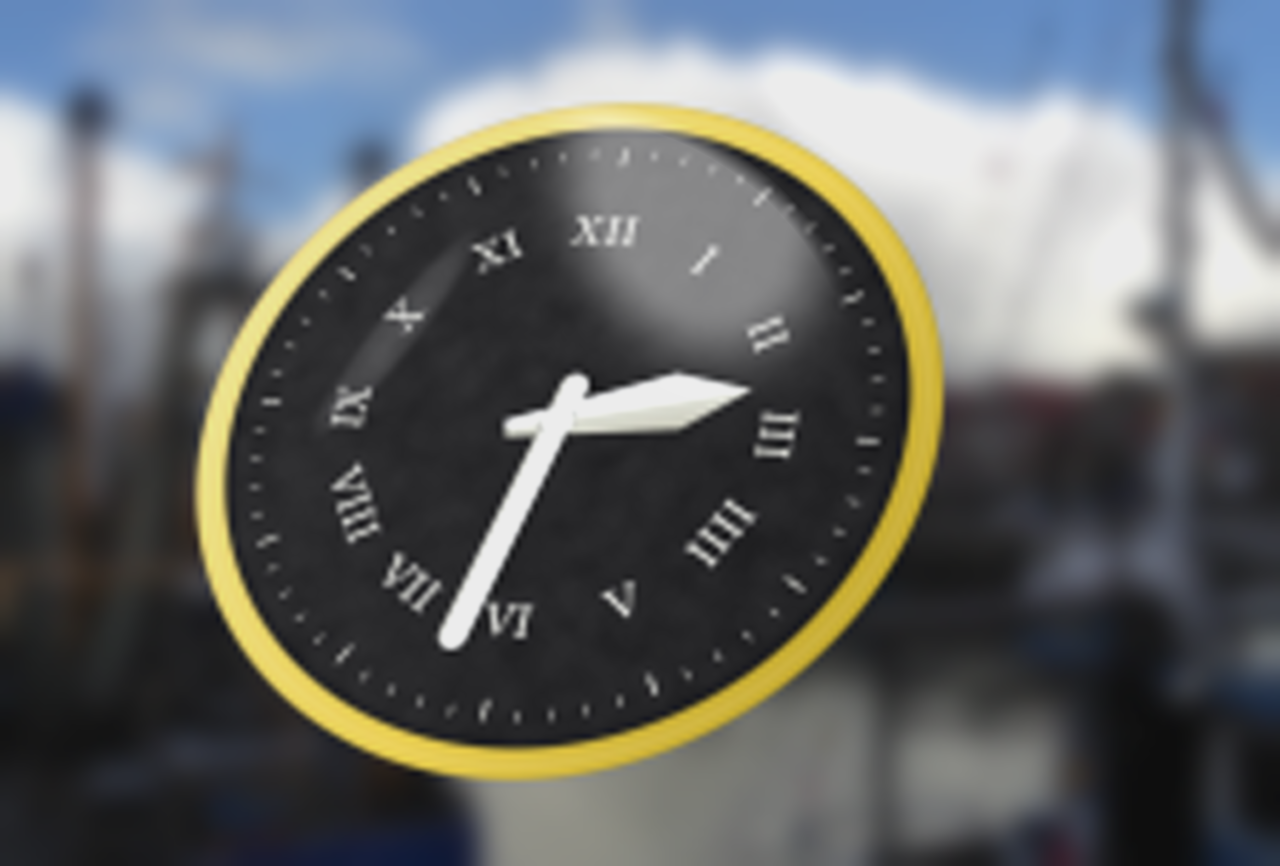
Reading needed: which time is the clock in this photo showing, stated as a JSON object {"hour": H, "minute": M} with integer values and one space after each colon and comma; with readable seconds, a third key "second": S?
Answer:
{"hour": 2, "minute": 32}
